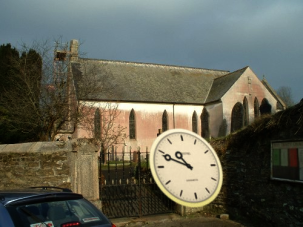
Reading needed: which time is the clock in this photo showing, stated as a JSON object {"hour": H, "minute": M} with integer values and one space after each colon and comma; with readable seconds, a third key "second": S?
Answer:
{"hour": 10, "minute": 49}
